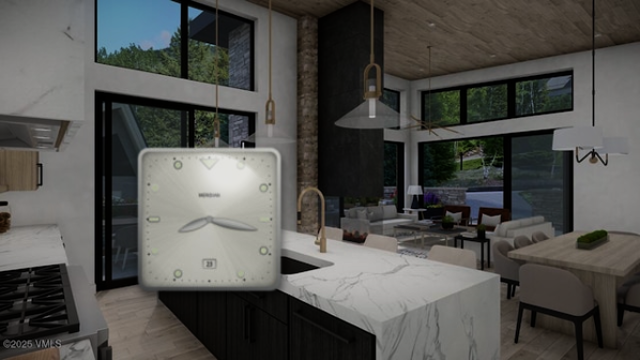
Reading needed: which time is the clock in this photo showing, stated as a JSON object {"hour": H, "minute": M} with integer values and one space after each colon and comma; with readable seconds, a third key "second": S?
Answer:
{"hour": 8, "minute": 17}
